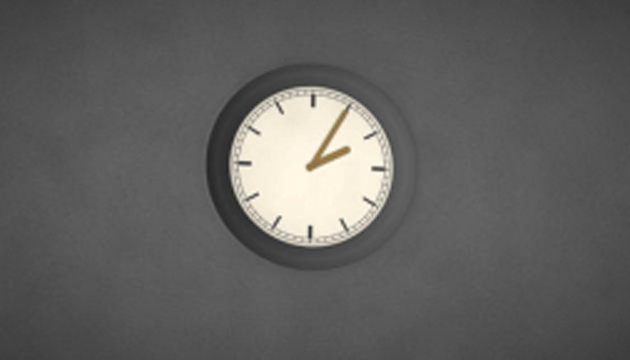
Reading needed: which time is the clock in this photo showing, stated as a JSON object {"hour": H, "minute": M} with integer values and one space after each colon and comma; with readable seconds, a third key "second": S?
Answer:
{"hour": 2, "minute": 5}
